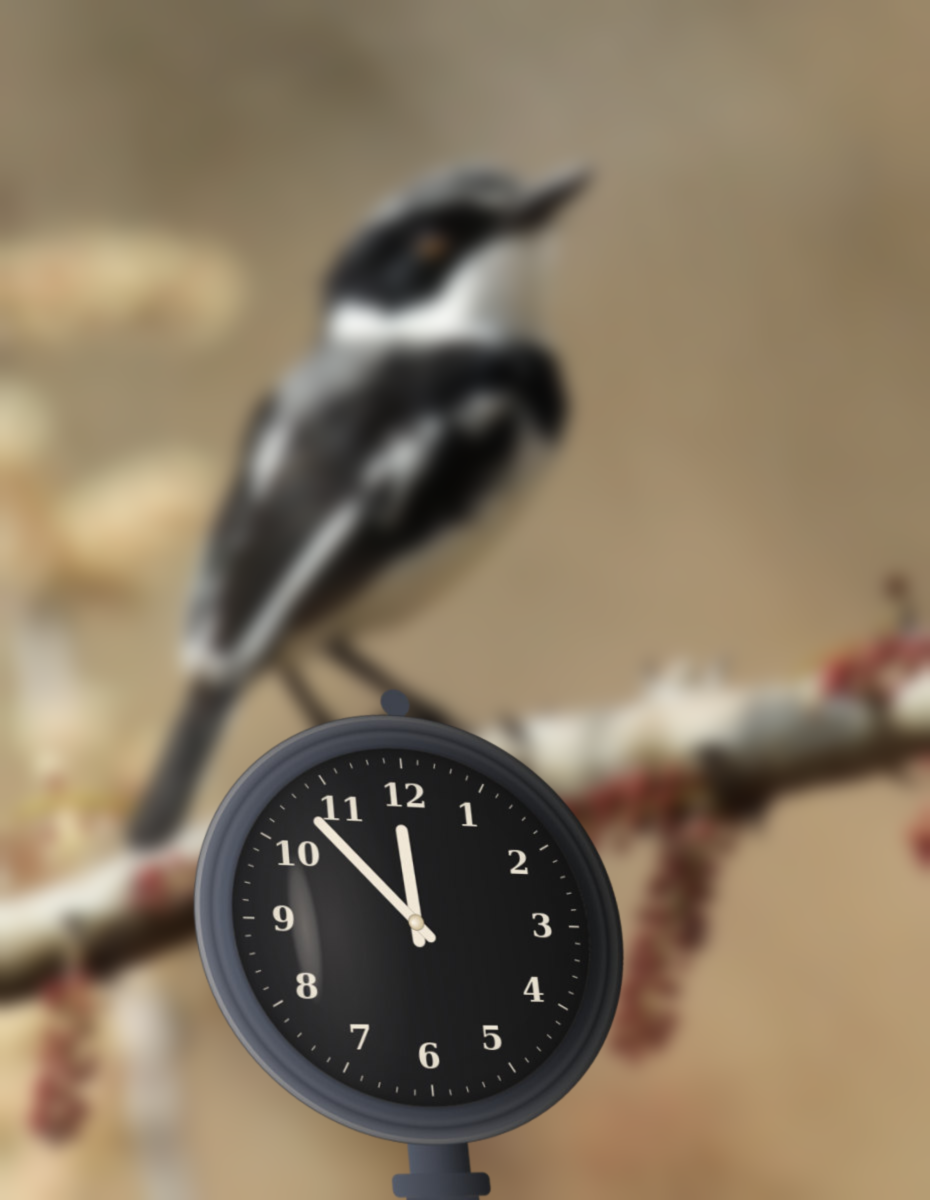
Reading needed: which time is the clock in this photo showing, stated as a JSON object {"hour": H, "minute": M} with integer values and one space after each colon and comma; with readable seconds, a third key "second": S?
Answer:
{"hour": 11, "minute": 53}
